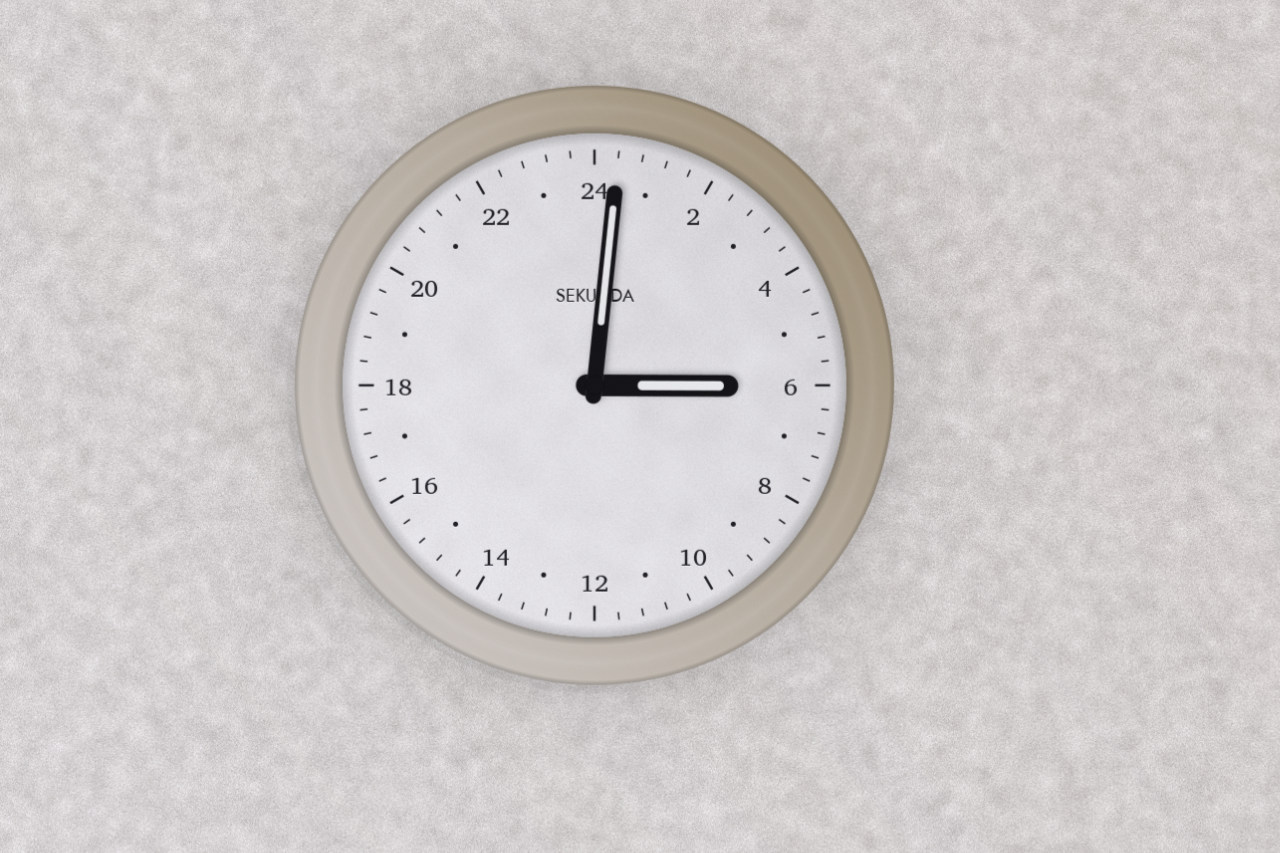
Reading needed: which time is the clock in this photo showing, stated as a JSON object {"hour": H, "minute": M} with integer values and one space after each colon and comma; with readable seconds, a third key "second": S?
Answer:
{"hour": 6, "minute": 1}
